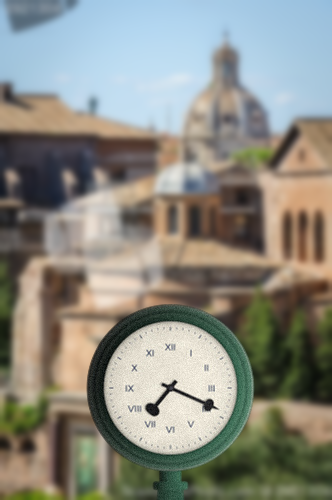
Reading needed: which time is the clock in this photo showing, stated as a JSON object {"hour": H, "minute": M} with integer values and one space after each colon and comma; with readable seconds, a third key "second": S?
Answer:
{"hour": 7, "minute": 19}
